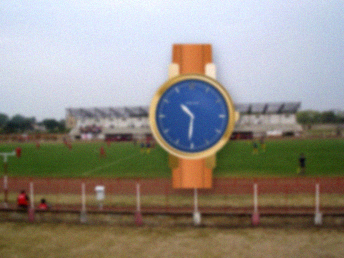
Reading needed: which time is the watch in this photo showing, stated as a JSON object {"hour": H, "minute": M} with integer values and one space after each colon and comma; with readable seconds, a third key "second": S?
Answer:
{"hour": 10, "minute": 31}
